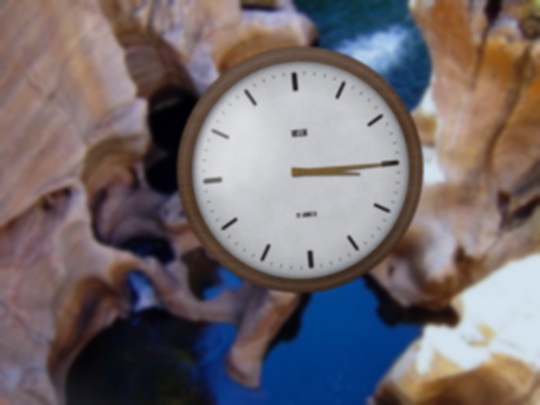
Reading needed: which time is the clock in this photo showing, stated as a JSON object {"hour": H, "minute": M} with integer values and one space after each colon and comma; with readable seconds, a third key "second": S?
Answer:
{"hour": 3, "minute": 15}
